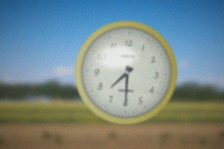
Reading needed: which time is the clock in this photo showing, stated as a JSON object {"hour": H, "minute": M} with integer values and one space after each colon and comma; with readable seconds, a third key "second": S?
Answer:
{"hour": 7, "minute": 30}
